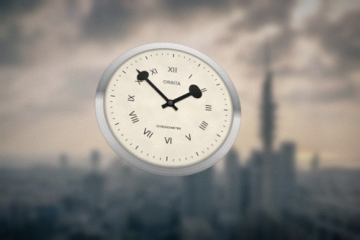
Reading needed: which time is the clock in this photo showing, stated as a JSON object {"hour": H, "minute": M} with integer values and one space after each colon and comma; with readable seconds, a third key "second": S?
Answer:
{"hour": 1, "minute": 52}
